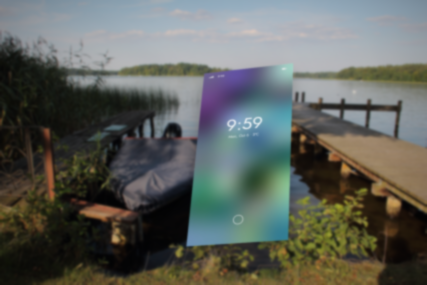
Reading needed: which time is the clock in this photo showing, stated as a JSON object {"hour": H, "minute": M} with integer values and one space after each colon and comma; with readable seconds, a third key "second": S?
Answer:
{"hour": 9, "minute": 59}
